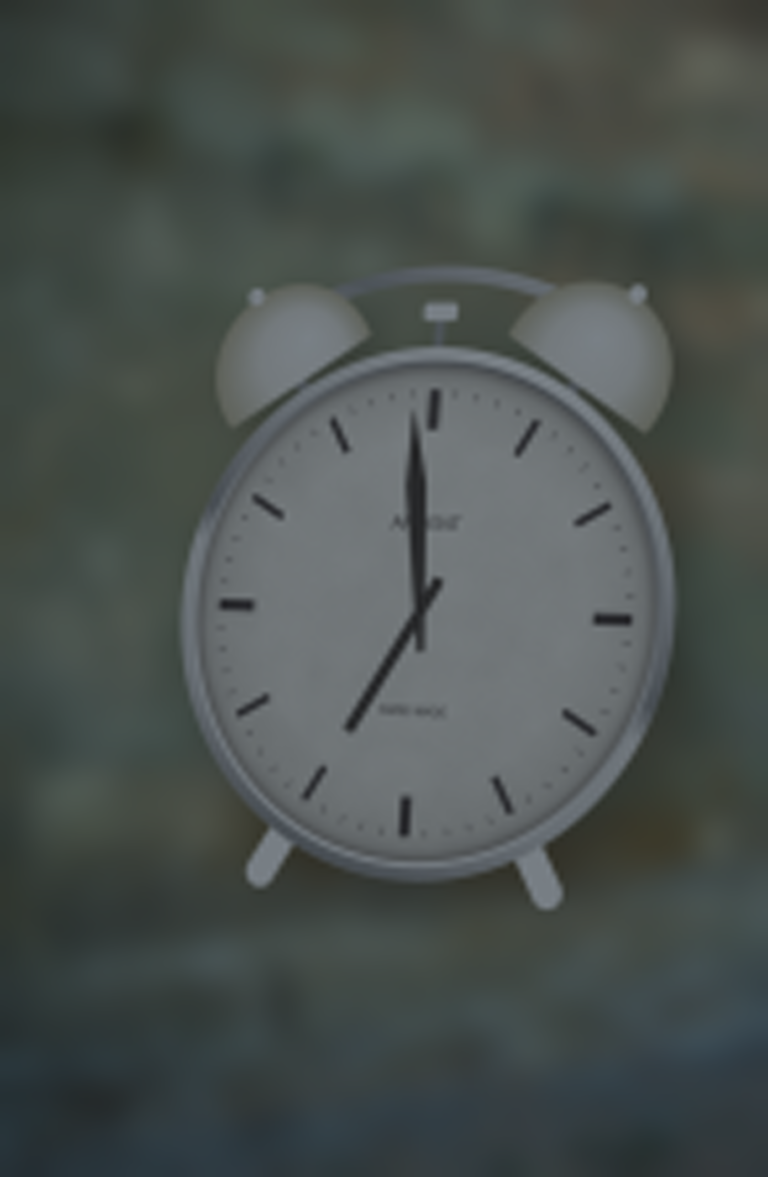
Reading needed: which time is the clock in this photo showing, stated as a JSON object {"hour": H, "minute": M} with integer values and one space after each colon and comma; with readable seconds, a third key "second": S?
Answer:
{"hour": 6, "minute": 59}
